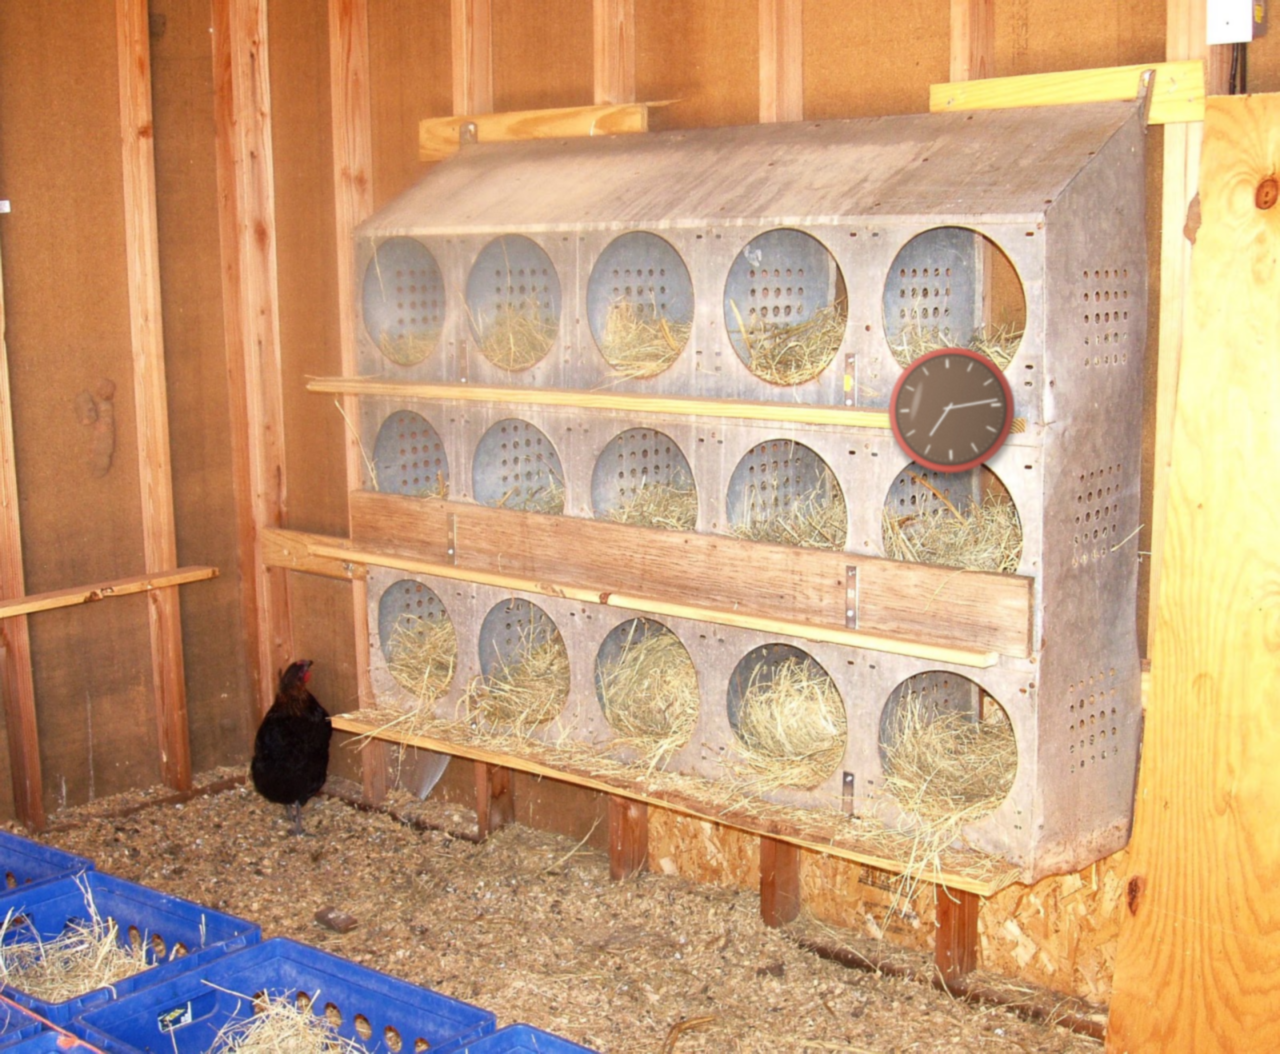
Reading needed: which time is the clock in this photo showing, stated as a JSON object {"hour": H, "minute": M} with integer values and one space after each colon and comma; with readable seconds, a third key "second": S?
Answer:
{"hour": 7, "minute": 14}
